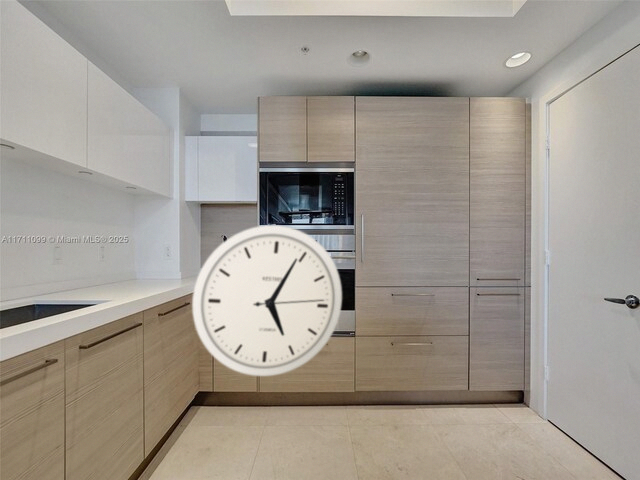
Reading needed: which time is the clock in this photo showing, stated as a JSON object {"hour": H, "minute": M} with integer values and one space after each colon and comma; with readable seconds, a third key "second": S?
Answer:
{"hour": 5, "minute": 4, "second": 14}
